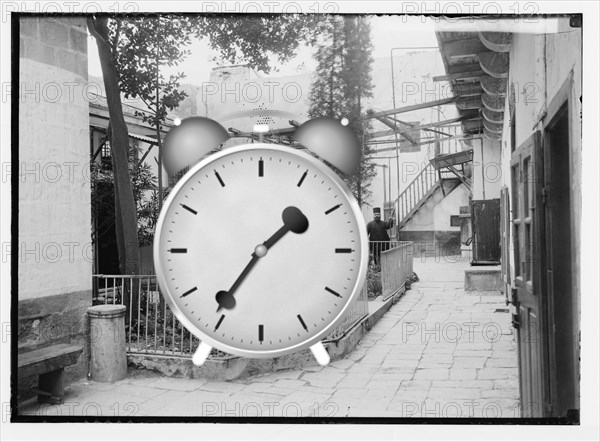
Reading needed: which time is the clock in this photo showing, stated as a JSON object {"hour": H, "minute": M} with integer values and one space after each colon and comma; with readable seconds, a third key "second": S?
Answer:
{"hour": 1, "minute": 36}
